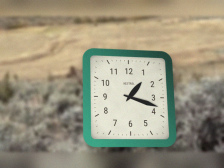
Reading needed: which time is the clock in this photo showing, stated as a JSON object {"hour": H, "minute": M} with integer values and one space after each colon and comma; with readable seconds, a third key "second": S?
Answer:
{"hour": 1, "minute": 18}
